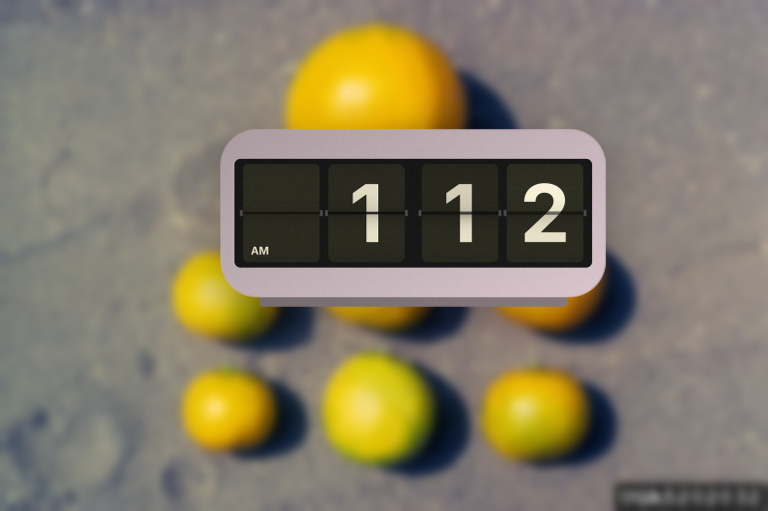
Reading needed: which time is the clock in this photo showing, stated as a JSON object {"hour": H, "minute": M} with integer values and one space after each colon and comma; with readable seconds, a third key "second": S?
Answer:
{"hour": 1, "minute": 12}
